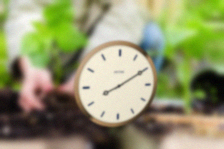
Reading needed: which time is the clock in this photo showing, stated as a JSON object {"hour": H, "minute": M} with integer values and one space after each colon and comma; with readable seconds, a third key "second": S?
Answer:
{"hour": 8, "minute": 10}
